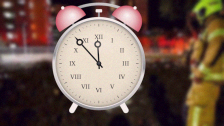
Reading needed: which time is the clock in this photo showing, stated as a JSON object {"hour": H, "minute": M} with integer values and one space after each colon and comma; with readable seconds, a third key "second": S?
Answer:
{"hour": 11, "minute": 53}
